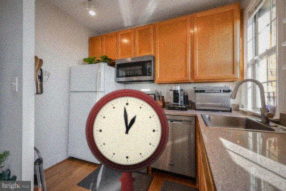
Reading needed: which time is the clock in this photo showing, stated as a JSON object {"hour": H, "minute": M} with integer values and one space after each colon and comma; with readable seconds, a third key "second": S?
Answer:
{"hour": 12, "minute": 59}
